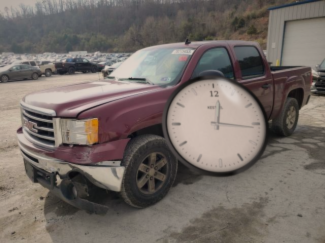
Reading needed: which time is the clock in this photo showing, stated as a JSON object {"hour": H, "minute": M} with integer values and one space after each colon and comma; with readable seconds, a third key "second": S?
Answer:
{"hour": 12, "minute": 16}
